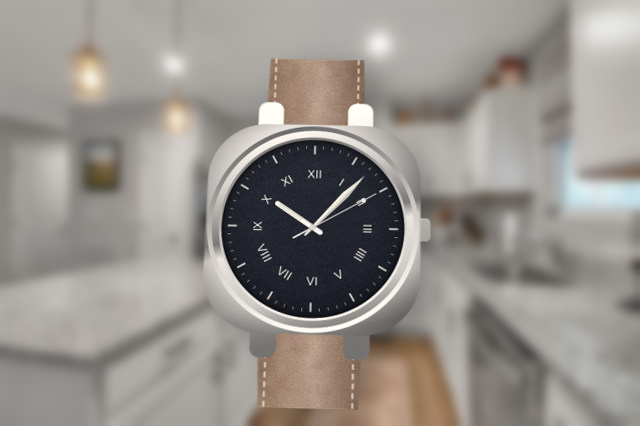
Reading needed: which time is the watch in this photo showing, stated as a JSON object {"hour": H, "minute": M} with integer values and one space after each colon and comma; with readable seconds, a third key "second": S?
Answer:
{"hour": 10, "minute": 7, "second": 10}
